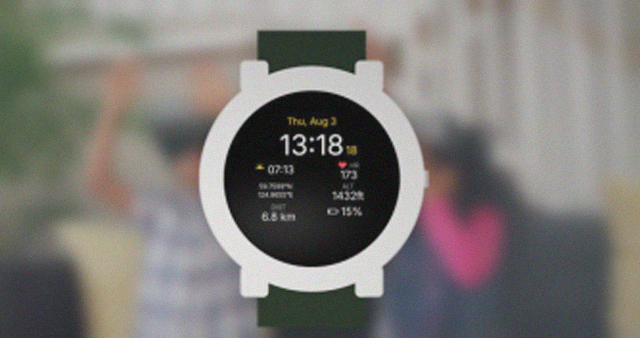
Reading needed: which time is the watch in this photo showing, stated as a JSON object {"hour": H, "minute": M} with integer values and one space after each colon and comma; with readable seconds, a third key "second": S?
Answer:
{"hour": 13, "minute": 18}
